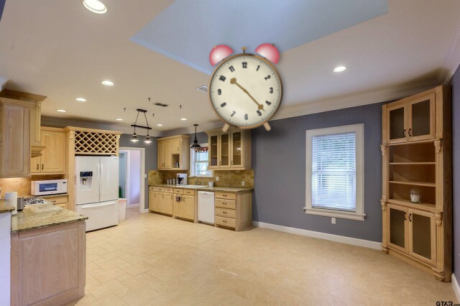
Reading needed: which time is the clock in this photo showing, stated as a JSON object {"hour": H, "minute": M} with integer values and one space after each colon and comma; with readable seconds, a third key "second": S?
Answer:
{"hour": 10, "minute": 23}
